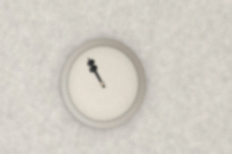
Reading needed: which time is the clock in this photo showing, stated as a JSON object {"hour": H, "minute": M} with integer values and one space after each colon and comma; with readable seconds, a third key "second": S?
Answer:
{"hour": 10, "minute": 55}
